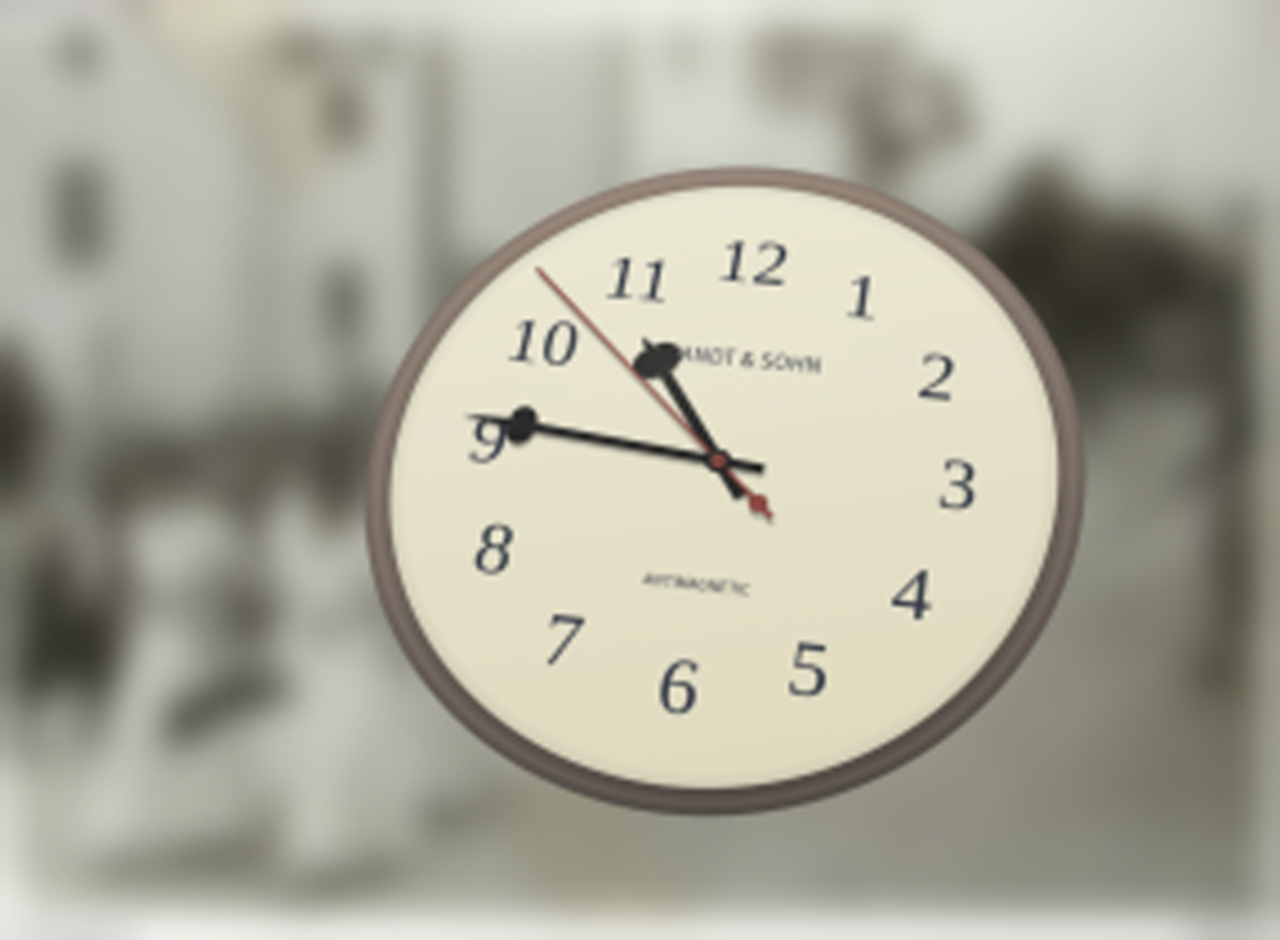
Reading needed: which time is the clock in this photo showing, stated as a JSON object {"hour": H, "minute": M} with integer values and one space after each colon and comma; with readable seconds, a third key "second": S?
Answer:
{"hour": 10, "minute": 45, "second": 52}
